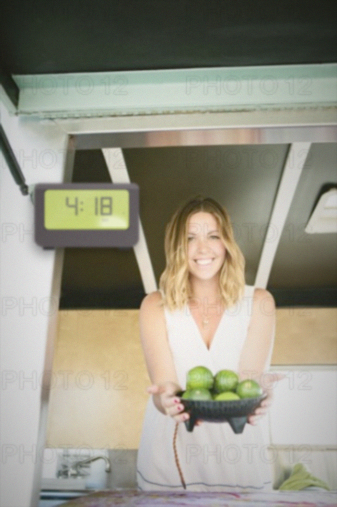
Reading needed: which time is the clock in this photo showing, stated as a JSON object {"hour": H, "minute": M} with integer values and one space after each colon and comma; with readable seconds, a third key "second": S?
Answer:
{"hour": 4, "minute": 18}
